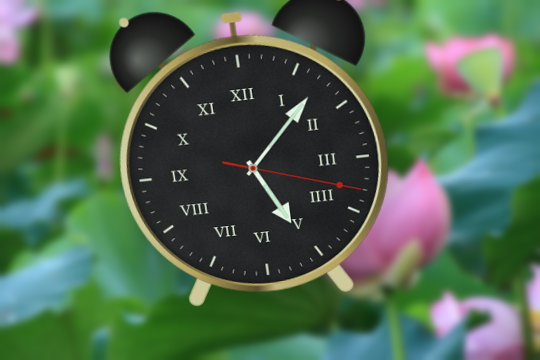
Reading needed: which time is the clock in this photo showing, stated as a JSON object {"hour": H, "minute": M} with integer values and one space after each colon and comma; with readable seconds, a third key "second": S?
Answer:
{"hour": 5, "minute": 7, "second": 18}
